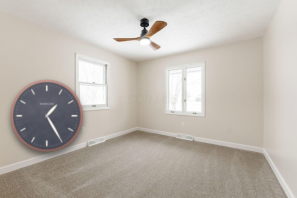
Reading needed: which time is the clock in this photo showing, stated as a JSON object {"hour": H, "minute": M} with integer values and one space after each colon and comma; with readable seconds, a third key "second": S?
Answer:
{"hour": 1, "minute": 25}
